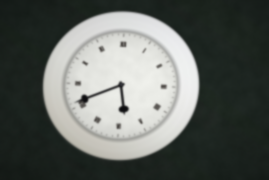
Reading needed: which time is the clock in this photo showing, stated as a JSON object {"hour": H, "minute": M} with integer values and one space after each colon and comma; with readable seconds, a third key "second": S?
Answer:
{"hour": 5, "minute": 41}
